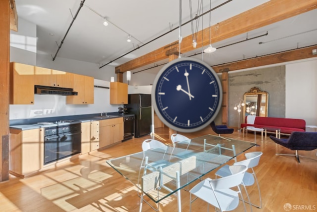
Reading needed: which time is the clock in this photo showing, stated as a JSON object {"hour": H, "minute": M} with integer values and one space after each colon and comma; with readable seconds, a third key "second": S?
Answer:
{"hour": 9, "minute": 58}
